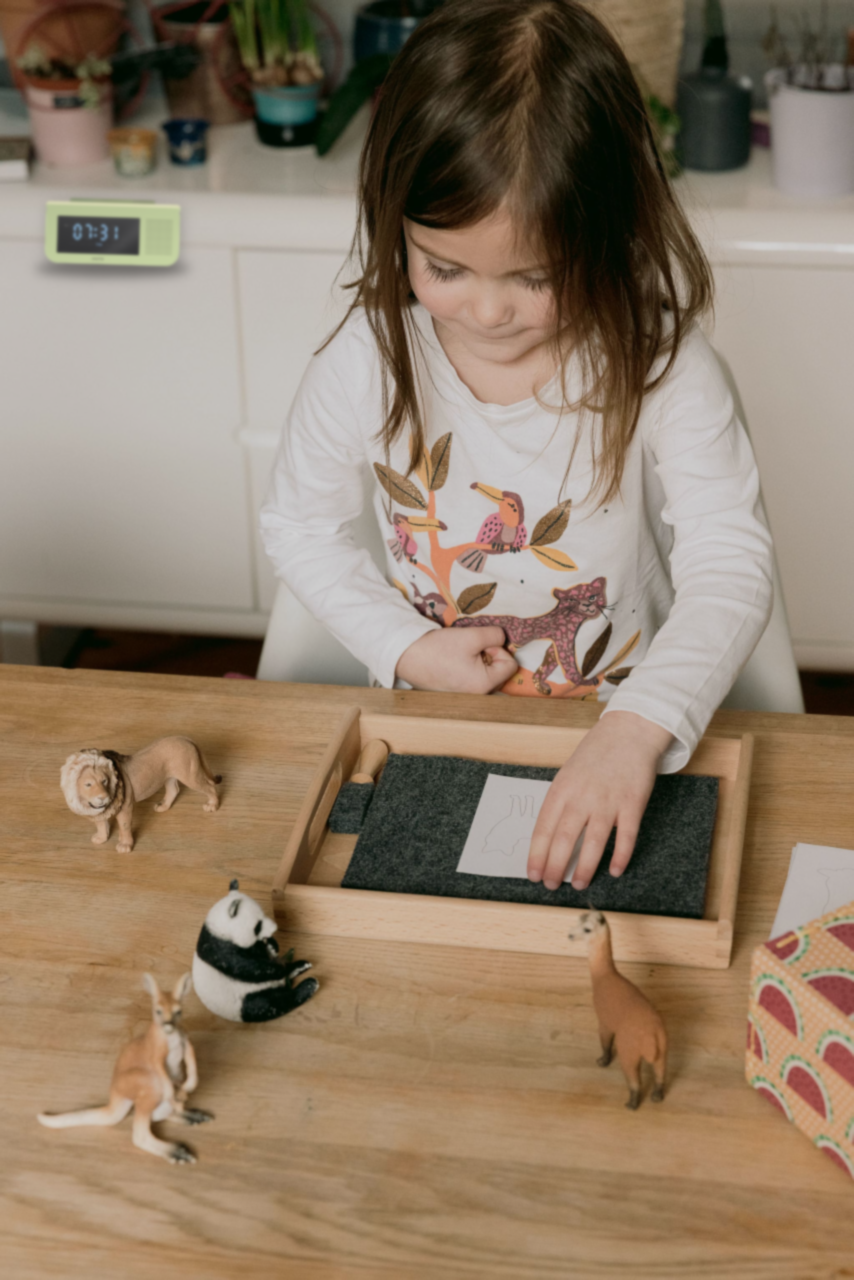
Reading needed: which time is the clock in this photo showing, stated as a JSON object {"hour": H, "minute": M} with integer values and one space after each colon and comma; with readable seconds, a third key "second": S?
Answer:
{"hour": 7, "minute": 31}
